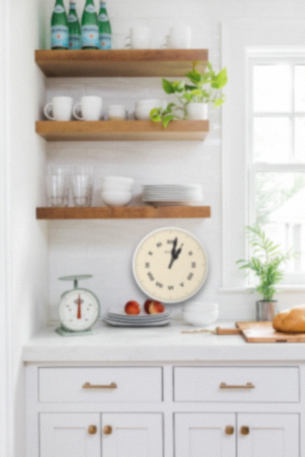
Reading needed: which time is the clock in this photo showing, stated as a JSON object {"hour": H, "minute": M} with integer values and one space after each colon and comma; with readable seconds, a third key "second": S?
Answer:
{"hour": 1, "minute": 2}
